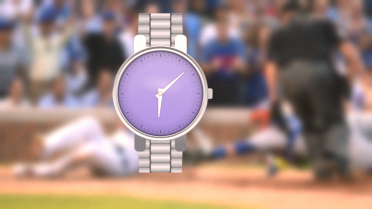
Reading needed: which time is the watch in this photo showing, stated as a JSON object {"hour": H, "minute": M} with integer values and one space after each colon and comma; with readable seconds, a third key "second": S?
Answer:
{"hour": 6, "minute": 8}
